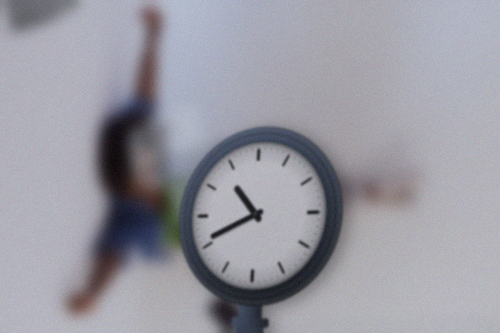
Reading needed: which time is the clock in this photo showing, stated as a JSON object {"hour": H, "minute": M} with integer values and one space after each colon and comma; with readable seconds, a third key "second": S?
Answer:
{"hour": 10, "minute": 41}
